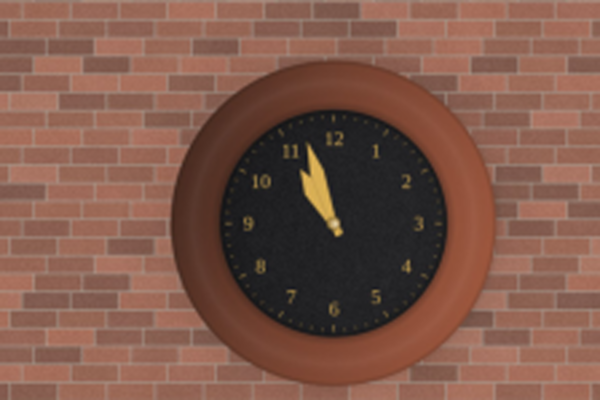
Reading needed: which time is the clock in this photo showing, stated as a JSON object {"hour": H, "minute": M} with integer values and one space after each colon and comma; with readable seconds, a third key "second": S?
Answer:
{"hour": 10, "minute": 57}
